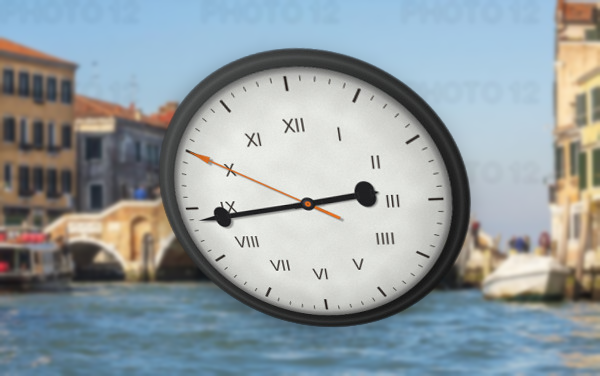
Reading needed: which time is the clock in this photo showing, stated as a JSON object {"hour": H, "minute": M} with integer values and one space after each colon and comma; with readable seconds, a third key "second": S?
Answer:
{"hour": 2, "minute": 43, "second": 50}
